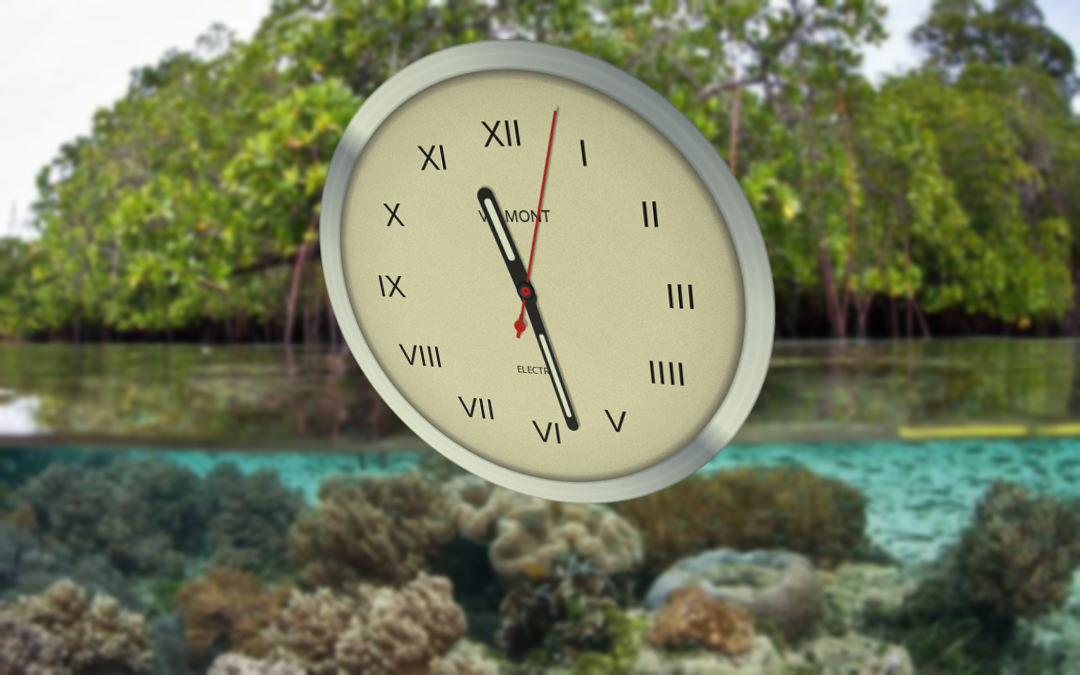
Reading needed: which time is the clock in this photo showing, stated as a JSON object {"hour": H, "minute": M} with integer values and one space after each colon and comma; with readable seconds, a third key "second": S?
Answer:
{"hour": 11, "minute": 28, "second": 3}
